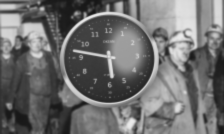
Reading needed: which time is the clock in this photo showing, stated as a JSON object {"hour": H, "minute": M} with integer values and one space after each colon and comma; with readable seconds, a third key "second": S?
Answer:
{"hour": 5, "minute": 47}
